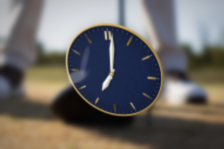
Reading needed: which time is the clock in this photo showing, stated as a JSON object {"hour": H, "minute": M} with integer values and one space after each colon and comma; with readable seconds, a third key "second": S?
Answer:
{"hour": 7, "minute": 1}
